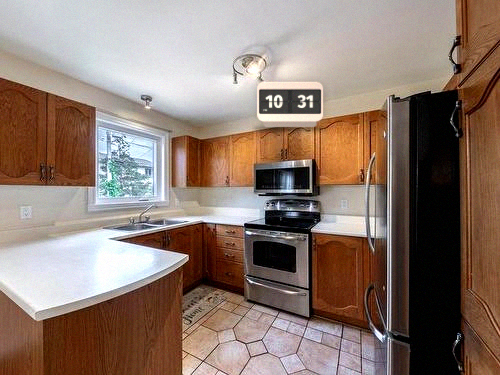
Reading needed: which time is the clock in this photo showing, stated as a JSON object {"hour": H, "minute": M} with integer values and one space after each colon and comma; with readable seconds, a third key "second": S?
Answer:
{"hour": 10, "minute": 31}
